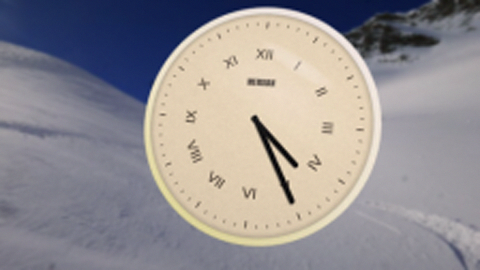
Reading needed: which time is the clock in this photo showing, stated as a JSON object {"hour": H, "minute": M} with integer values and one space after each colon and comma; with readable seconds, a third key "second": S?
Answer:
{"hour": 4, "minute": 25}
